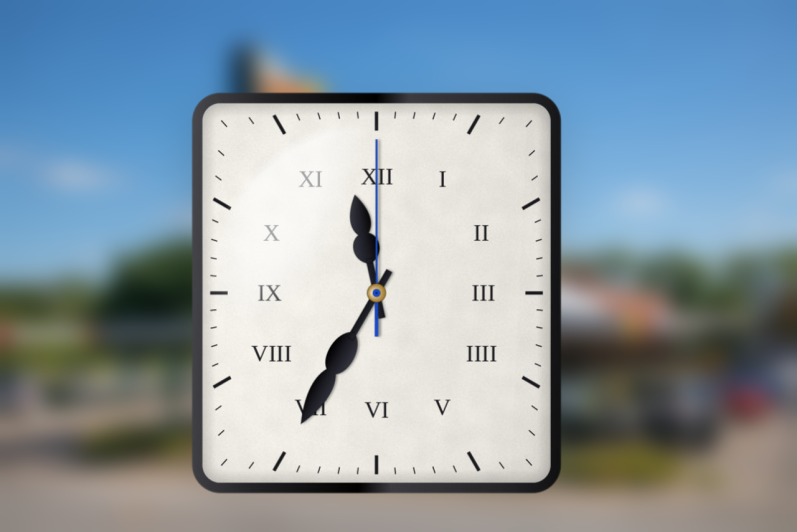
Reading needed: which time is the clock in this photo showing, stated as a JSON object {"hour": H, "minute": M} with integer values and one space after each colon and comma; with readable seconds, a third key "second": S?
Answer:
{"hour": 11, "minute": 35, "second": 0}
